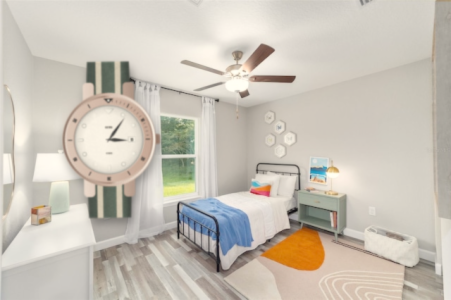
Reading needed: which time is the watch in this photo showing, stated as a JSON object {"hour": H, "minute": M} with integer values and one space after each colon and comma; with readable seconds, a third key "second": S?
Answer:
{"hour": 3, "minute": 6}
